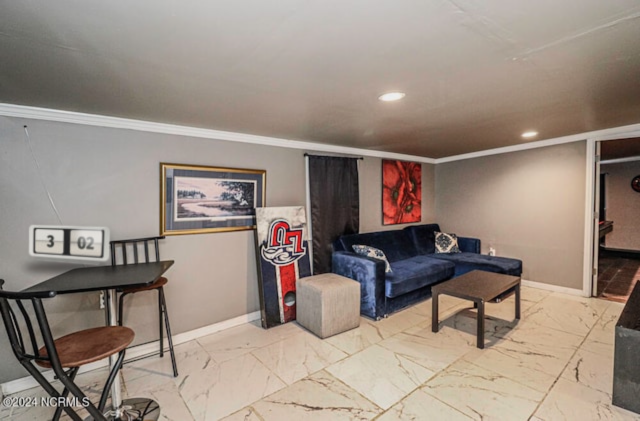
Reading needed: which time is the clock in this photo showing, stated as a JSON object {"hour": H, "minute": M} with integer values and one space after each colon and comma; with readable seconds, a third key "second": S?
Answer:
{"hour": 3, "minute": 2}
